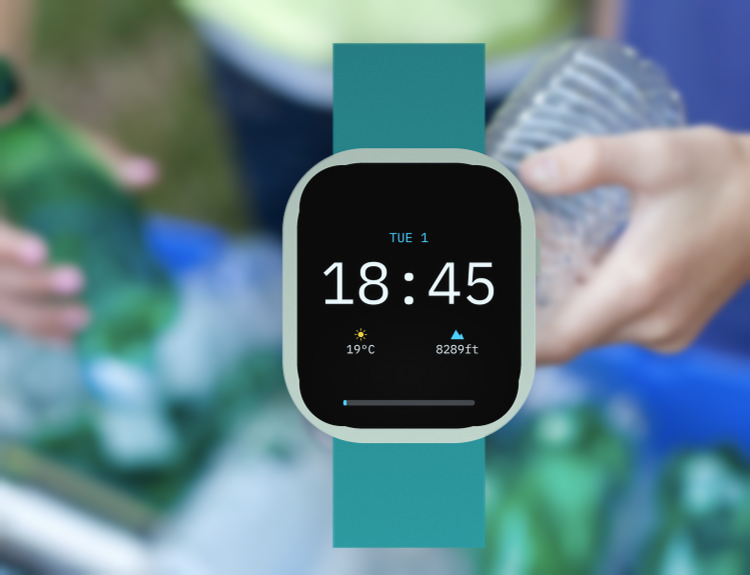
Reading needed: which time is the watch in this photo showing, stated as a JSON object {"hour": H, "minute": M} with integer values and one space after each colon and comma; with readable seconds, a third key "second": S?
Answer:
{"hour": 18, "minute": 45}
